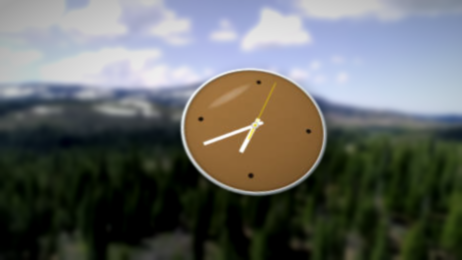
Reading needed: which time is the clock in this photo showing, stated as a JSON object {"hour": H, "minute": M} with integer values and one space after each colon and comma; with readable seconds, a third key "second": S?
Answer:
{"hour": 6, "minute": 40, "second": 3}
